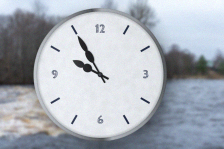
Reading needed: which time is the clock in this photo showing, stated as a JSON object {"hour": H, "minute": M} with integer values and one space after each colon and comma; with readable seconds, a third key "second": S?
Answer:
{"hour": 9, "minute": 55}
